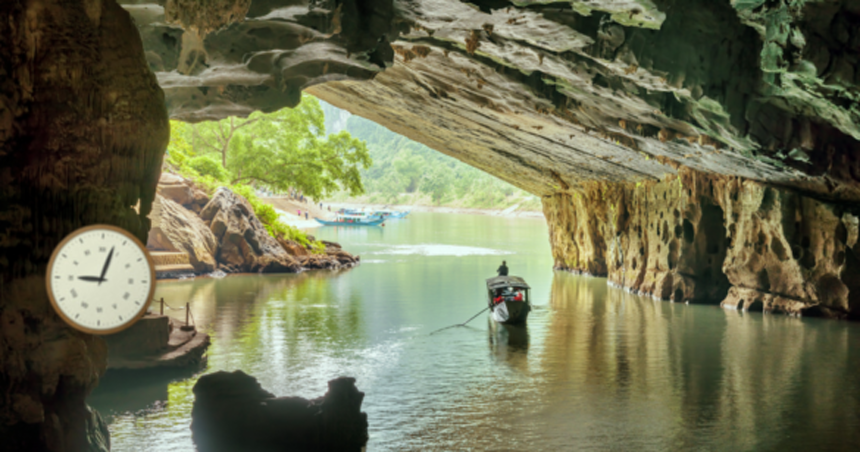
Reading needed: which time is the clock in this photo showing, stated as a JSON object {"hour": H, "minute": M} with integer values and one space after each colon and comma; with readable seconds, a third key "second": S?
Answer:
{"hour": 9, "minute": 3}
